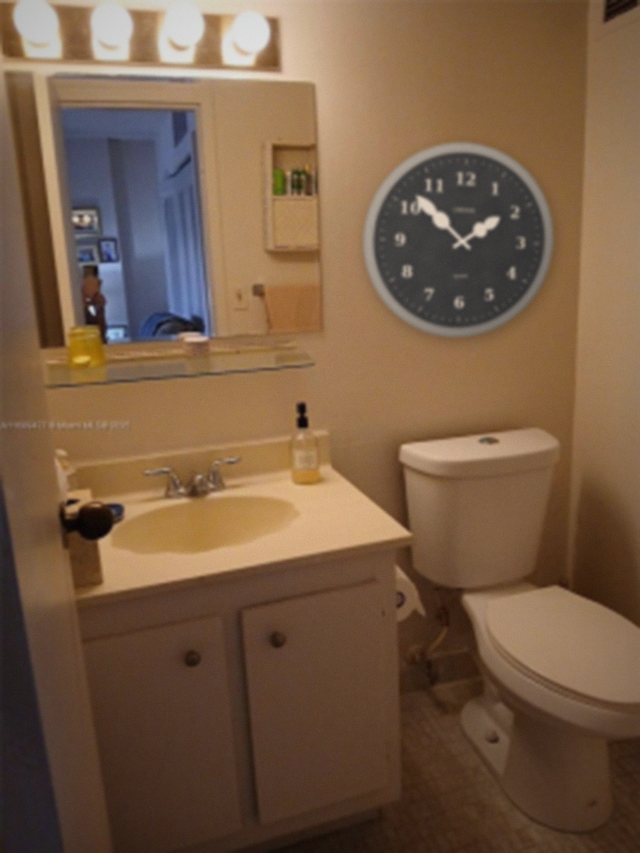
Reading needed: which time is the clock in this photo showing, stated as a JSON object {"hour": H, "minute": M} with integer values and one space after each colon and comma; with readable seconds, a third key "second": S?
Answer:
{"hour": 1, "minute": 52}
